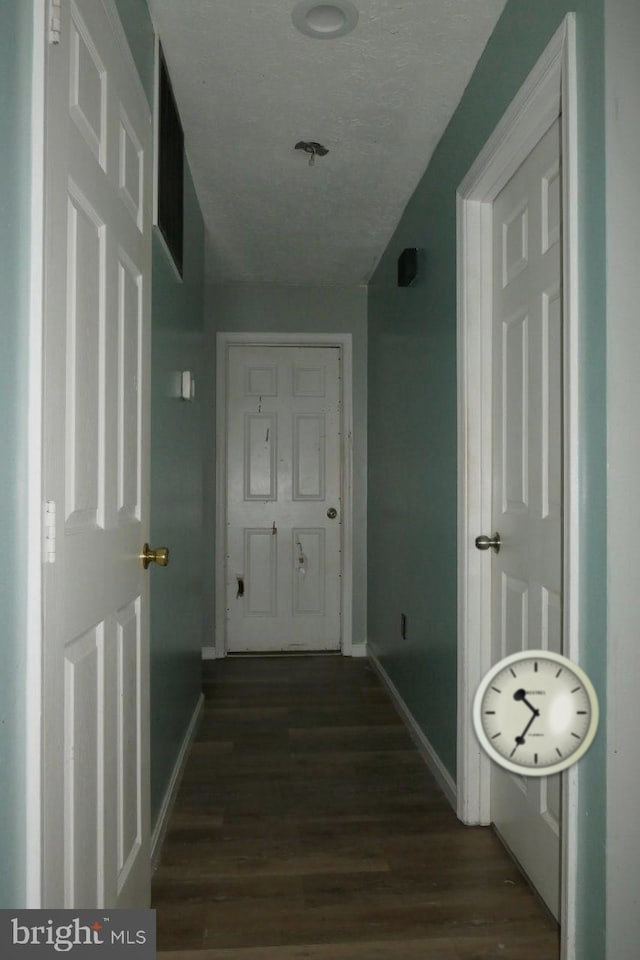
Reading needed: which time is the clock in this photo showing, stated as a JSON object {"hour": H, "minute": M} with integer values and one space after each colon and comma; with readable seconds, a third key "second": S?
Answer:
{"hour": 10, "minute": 35}
